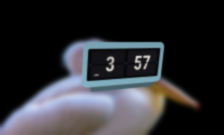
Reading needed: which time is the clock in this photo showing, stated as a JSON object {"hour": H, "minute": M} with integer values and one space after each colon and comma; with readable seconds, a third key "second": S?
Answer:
{"hour": 3, "minute": 57}
